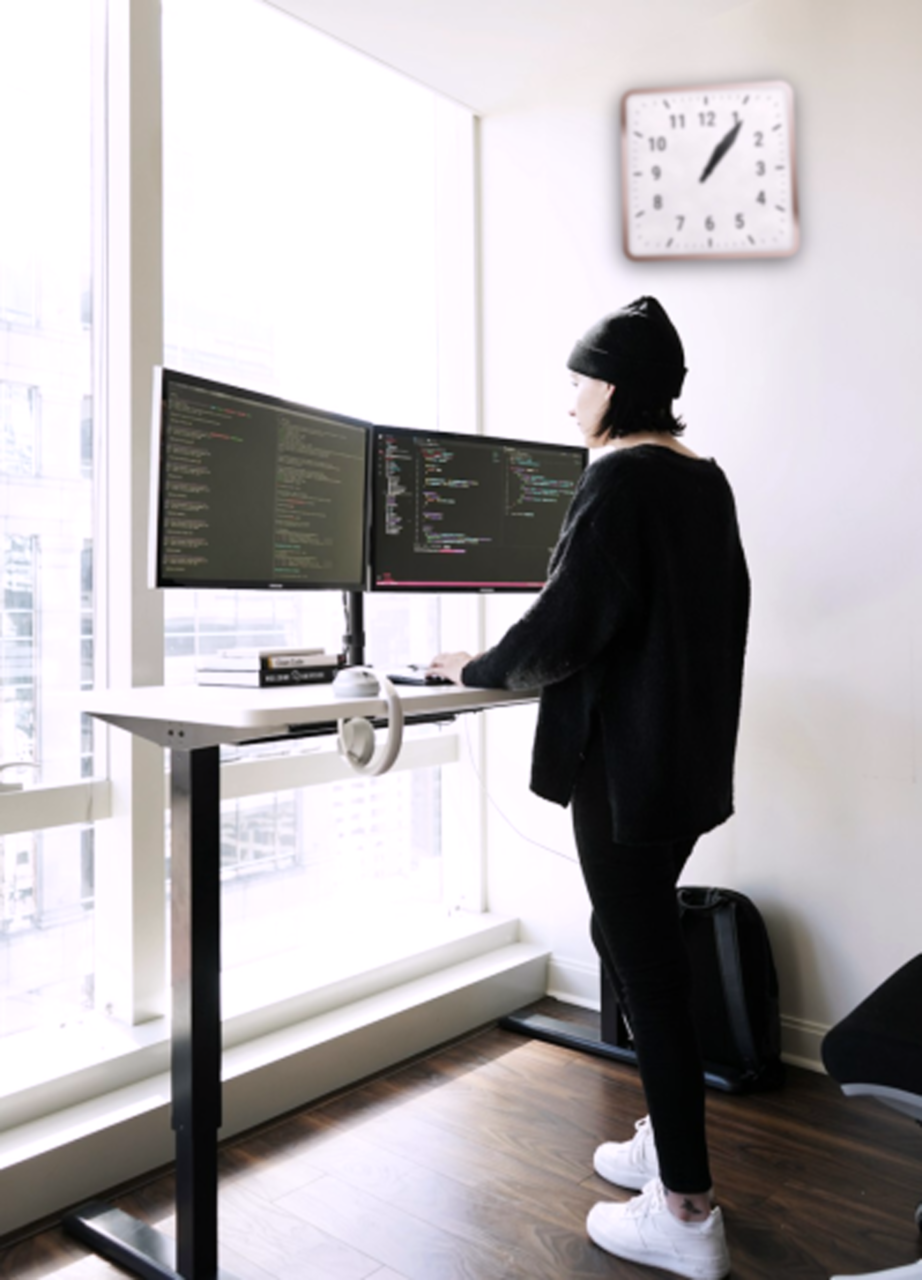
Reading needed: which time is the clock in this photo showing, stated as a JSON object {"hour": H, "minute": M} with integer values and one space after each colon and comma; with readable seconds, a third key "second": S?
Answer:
{"hour": 1, "minute": 6}
